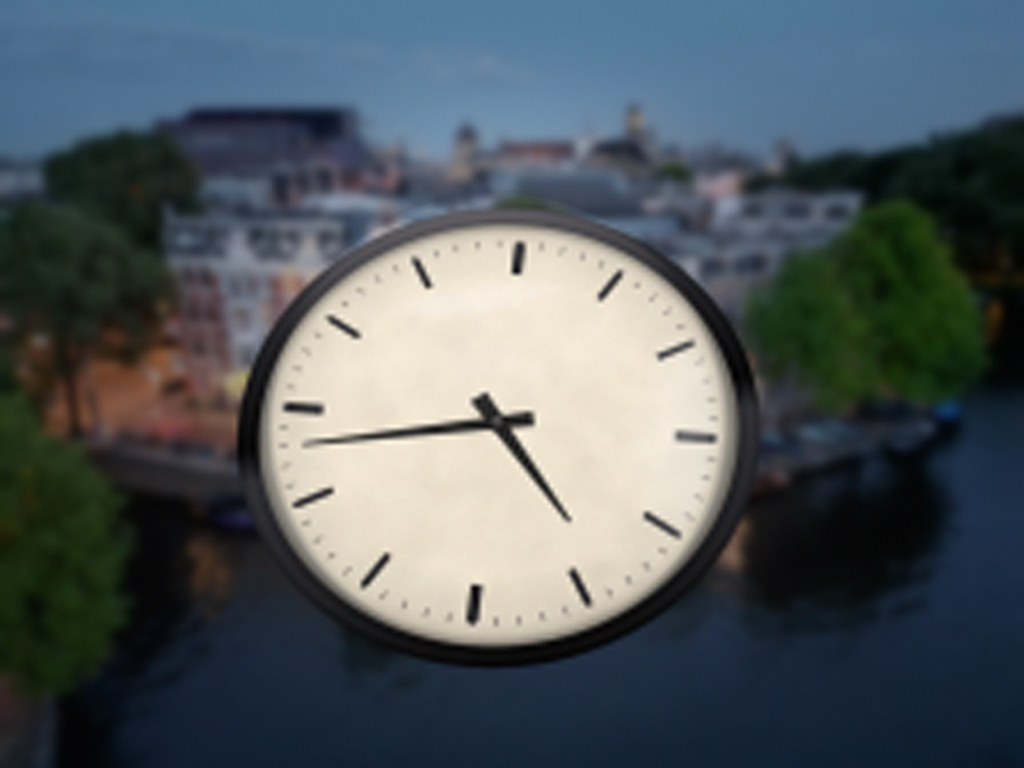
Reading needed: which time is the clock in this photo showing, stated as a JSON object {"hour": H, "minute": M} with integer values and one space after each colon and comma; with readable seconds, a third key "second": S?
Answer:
{"hour": 4, "minute": 43}
